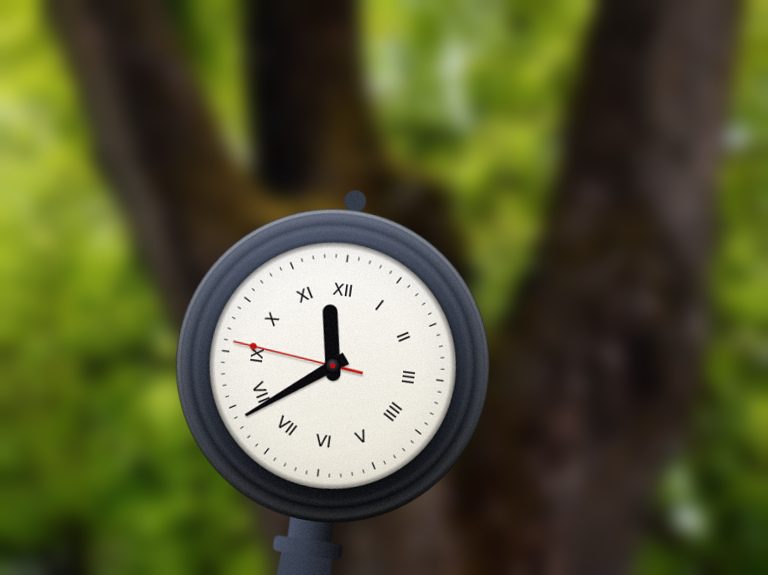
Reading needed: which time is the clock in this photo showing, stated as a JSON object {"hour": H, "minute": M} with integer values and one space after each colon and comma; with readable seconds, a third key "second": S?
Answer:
{"hour": 11, "minute": 38, "second": 46}
